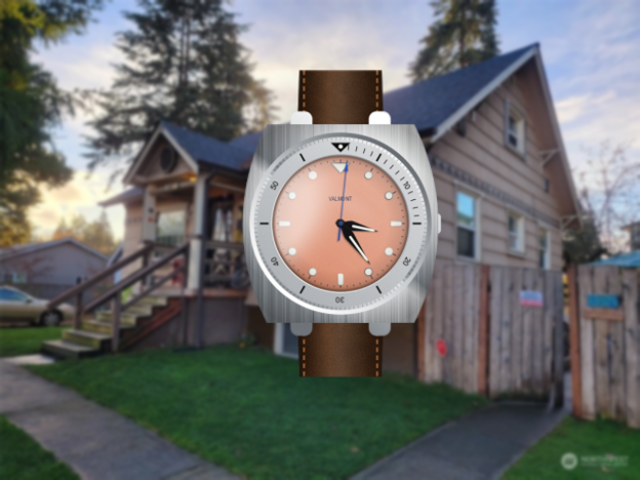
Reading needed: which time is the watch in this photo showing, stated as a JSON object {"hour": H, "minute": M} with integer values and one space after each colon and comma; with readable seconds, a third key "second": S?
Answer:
{"hour": 3, "minute": 24, "second": 1}
